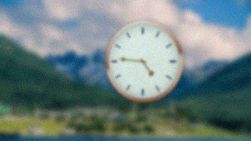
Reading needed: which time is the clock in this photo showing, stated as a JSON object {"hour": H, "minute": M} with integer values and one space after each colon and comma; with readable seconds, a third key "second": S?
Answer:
{"hour": 4, "minute": 46}
